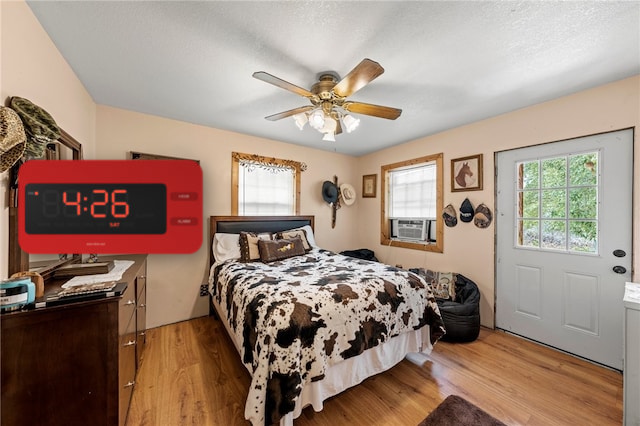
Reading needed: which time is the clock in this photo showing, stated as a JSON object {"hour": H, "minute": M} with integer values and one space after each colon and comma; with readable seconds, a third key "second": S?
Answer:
{"hour": 4, "minute": 26}
